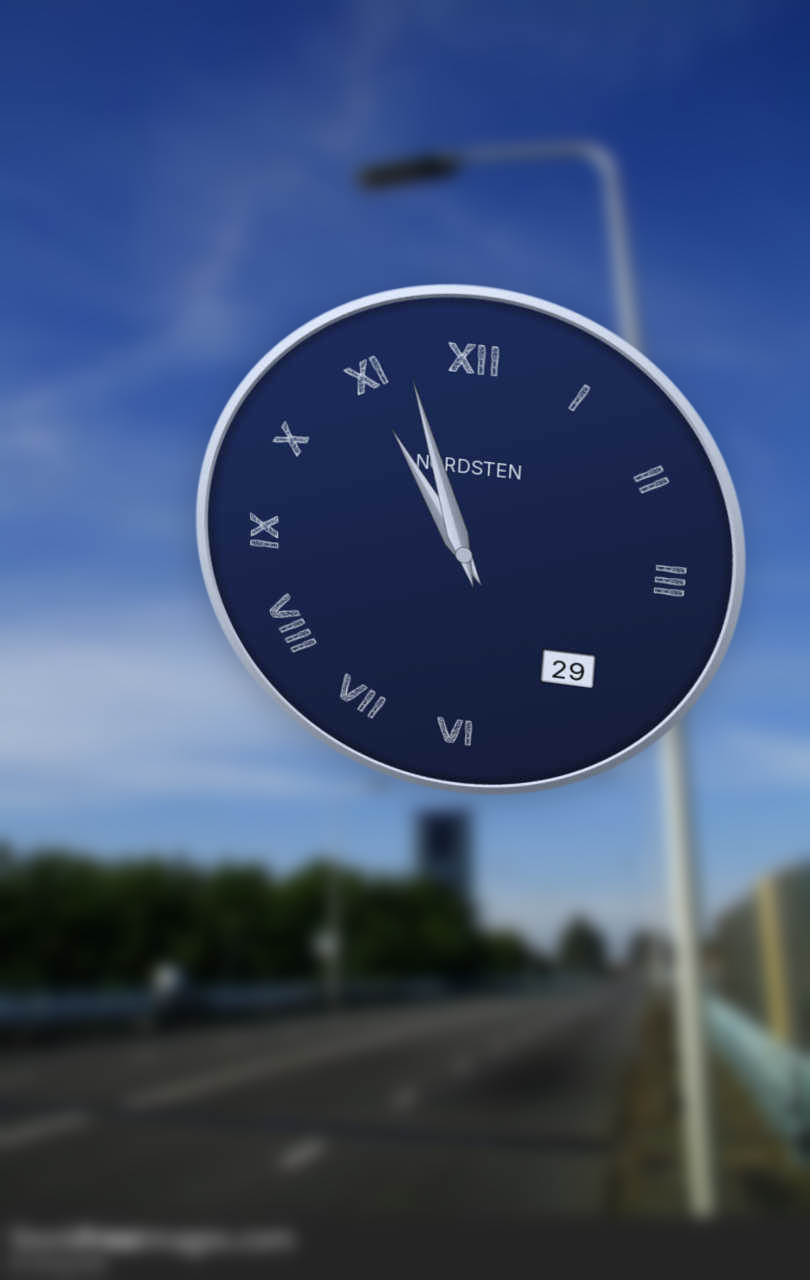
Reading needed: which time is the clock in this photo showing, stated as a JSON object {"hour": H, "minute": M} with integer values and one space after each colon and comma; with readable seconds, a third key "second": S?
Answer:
{"hour": 10, "minute": 57}
